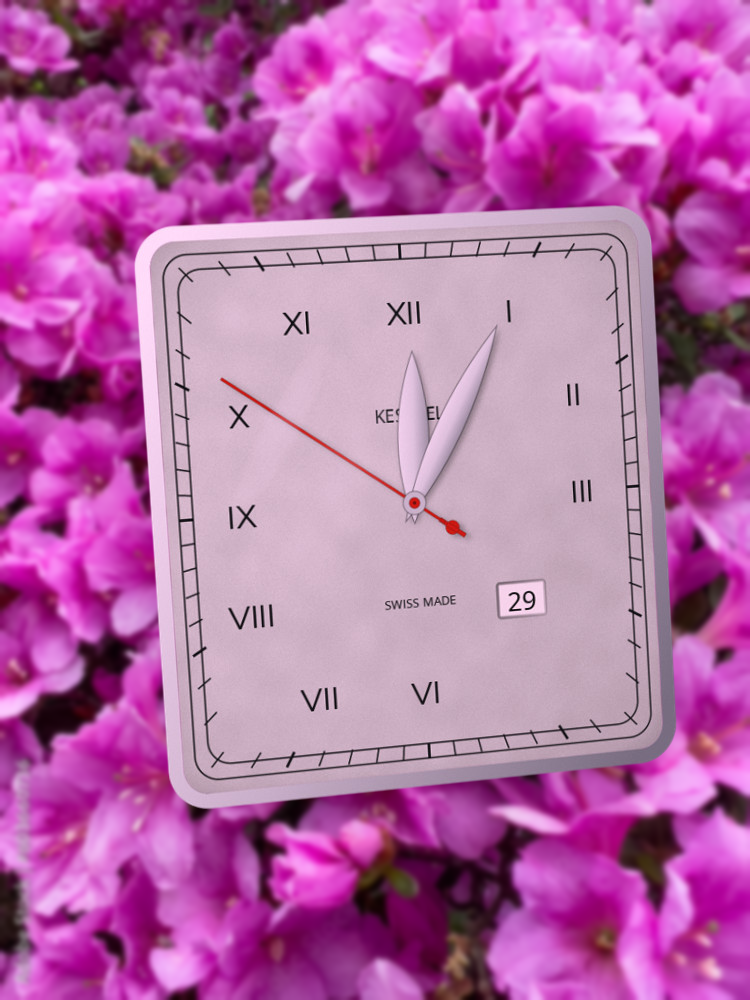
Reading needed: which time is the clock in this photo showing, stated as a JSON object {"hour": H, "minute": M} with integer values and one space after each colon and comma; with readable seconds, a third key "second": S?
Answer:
{"hour": 12, "minute": 4, "second": 51}
